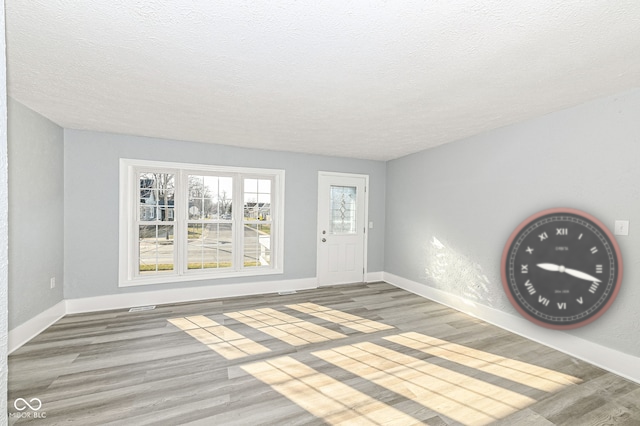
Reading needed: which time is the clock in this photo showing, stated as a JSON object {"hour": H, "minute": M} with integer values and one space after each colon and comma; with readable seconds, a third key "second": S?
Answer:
{"hour": 9, "minute": 18}
